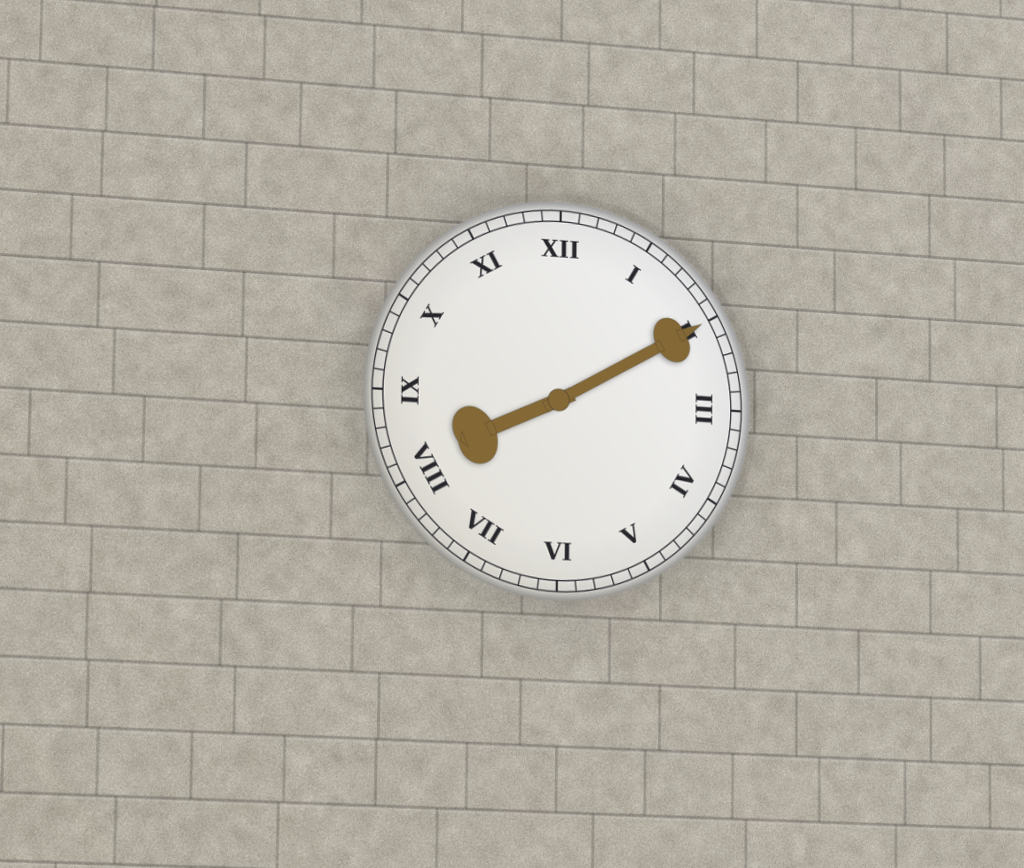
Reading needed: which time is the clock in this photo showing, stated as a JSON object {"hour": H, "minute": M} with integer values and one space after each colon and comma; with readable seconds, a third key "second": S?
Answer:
{"hour": 8, "minute": 10}
